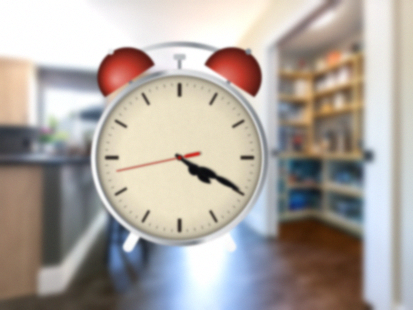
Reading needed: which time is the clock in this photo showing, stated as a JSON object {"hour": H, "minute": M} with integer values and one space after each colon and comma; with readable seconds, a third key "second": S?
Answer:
{"hour": 4, "minute": 19, "second": 43}
